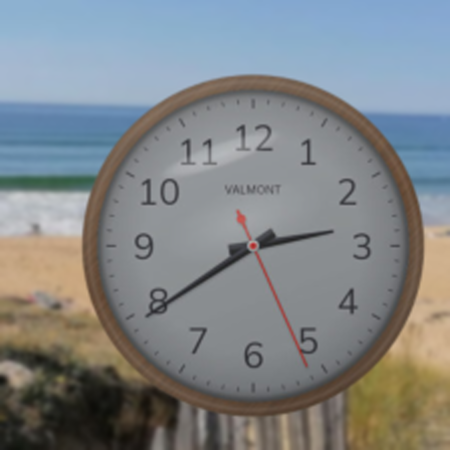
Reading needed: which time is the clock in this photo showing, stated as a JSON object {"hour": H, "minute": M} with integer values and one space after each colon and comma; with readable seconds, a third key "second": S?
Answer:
{"hour": 2, "minute": 39, "second": 26}
